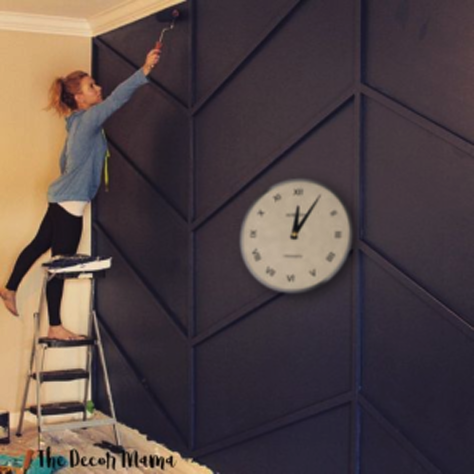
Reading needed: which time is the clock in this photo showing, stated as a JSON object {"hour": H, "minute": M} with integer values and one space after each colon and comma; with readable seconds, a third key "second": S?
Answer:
{"hour": 12, "minute": 5}
